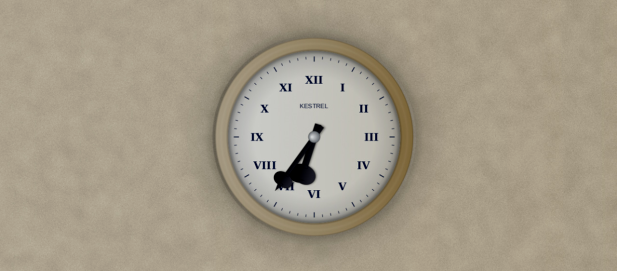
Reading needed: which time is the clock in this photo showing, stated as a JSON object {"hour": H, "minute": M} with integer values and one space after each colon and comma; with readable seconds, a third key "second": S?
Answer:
{"hour": 6, "minute": 36}
